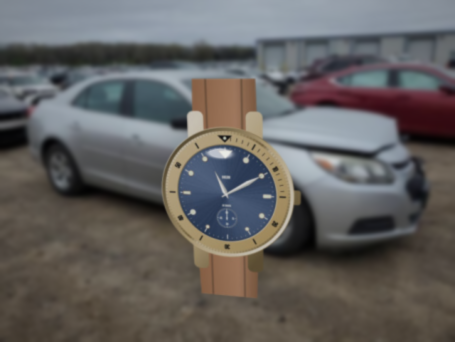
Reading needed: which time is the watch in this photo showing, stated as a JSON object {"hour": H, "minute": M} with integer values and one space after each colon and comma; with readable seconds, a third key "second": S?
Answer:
{"hour": 11, "minute": 10}
